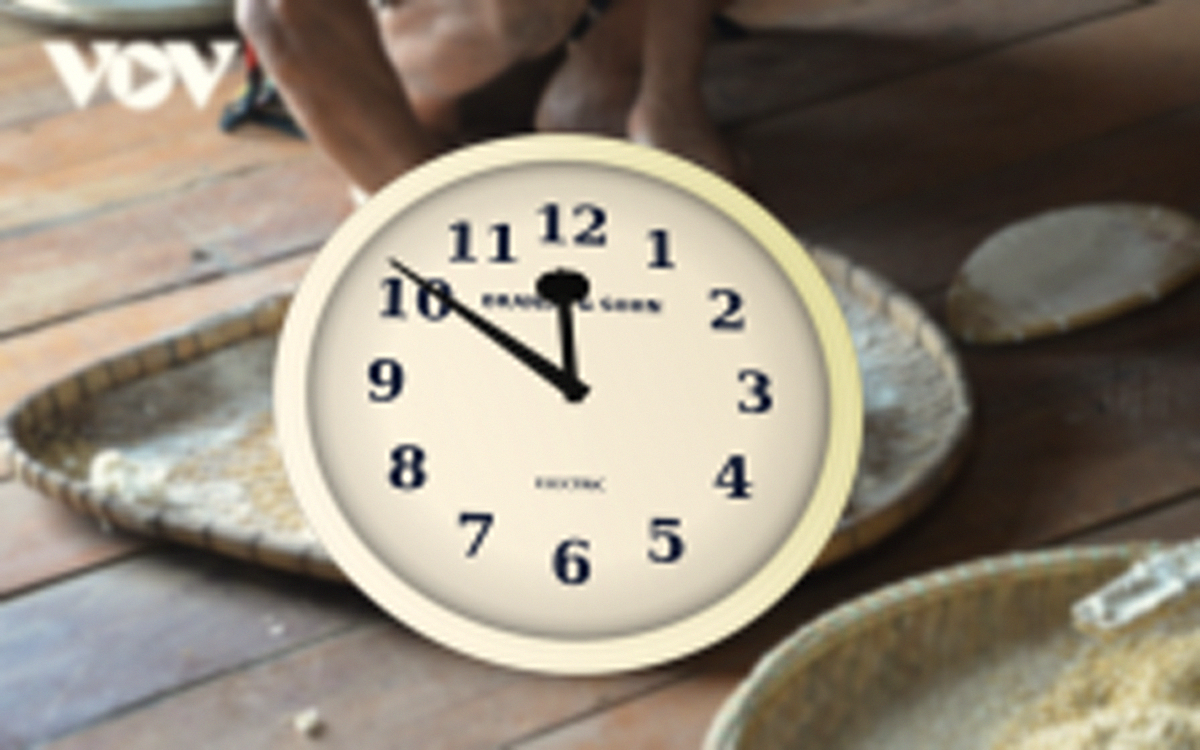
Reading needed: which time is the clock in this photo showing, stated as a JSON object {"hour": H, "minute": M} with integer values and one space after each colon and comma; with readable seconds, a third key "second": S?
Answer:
{"hour": 11, "minute": 51}
